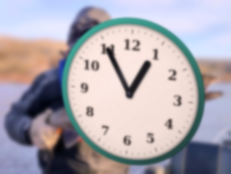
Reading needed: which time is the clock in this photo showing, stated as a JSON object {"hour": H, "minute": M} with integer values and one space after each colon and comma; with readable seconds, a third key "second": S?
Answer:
{"hour": 12, "minute": 55}
